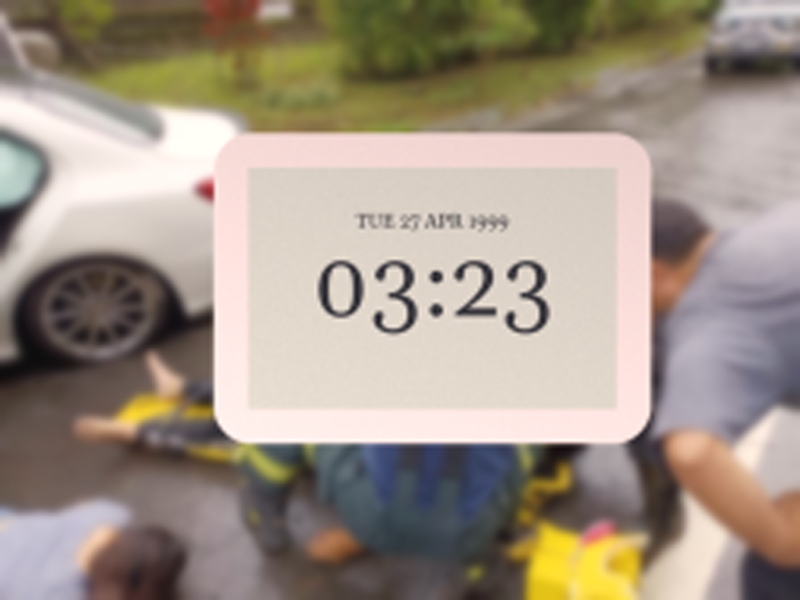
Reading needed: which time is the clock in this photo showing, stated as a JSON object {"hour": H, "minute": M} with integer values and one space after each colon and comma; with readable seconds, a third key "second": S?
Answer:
{"hour": 3, "minute": 23}
